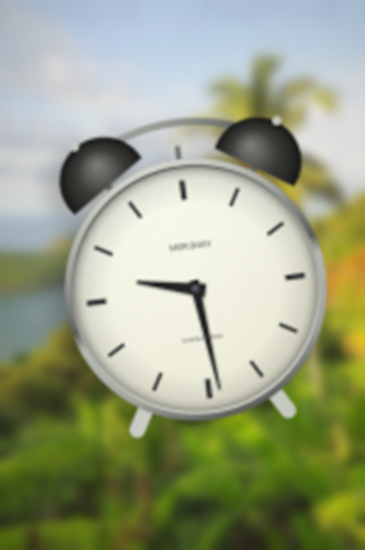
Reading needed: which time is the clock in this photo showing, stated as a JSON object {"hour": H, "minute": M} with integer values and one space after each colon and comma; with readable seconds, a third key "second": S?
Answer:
{"hour": 9, "minute": 29}
